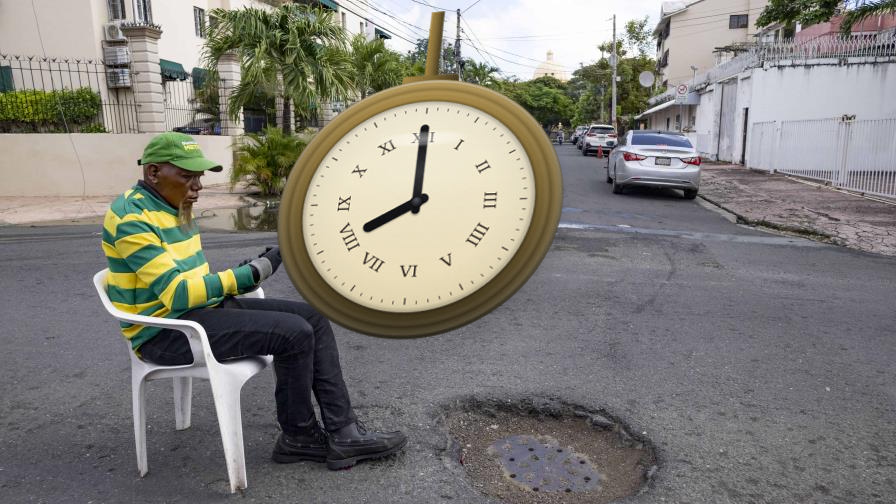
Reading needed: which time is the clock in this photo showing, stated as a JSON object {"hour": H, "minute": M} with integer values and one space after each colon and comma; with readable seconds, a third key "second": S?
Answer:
{"hour": 8, "minute": 0}
